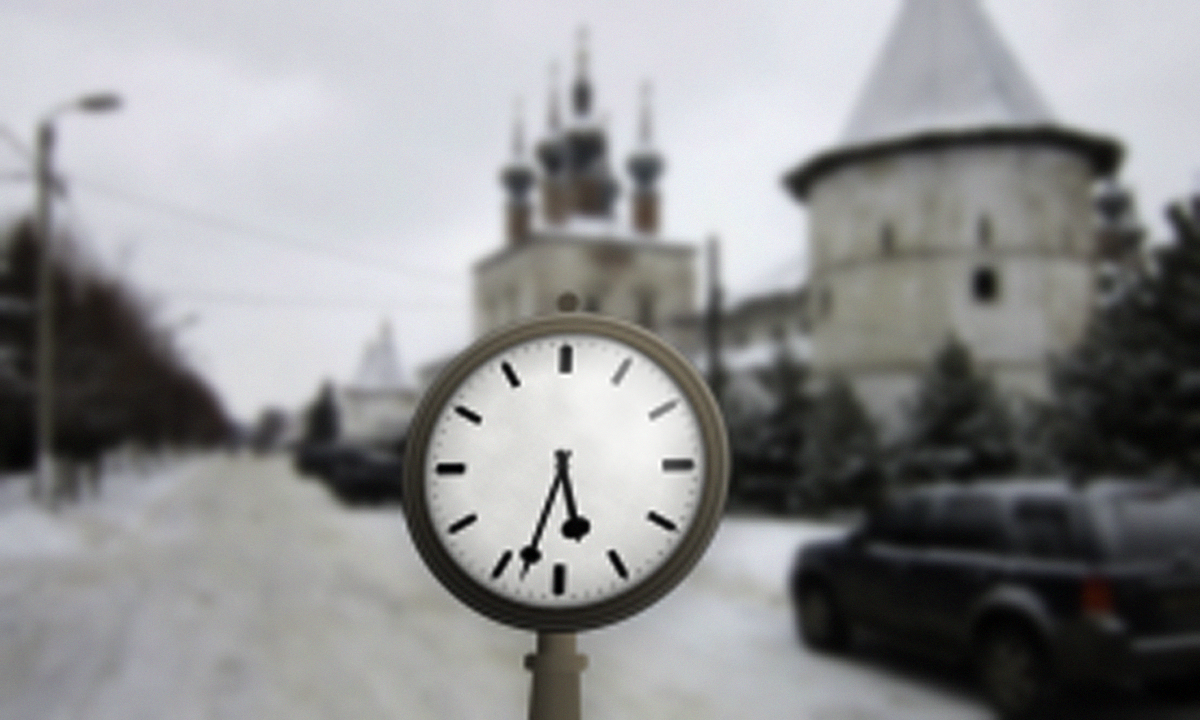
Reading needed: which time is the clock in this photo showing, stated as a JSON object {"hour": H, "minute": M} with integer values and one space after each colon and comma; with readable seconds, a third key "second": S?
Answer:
{"hour": 5, "minute": 33}
